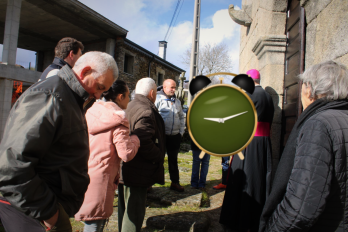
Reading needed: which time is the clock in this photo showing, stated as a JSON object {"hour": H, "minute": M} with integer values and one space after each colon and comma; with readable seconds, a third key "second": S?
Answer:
{"hour": 9, "minute": 12}
